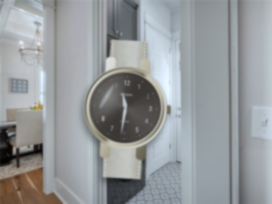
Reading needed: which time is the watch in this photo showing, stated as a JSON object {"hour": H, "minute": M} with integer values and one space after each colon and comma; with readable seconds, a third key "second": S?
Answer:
{"hour": 11, "minute": 31}
